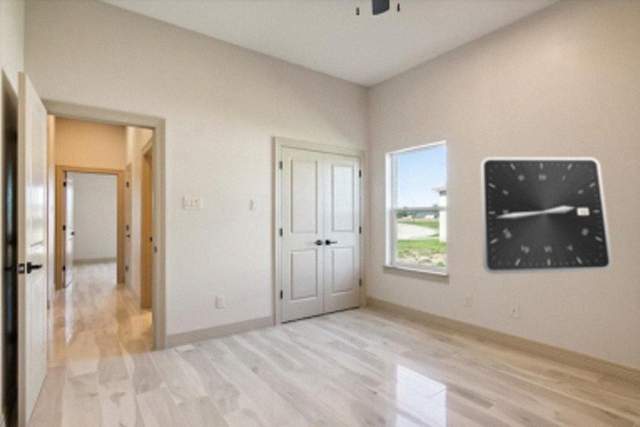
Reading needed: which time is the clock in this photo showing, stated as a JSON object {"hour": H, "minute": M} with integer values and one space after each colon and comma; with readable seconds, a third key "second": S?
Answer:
{"hour": 2, "minute": 44}
